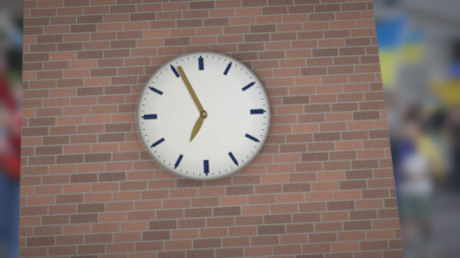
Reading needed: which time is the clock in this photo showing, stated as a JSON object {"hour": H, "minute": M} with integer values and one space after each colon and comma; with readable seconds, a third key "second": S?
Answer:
{"hour": 6, "minute": 56}
